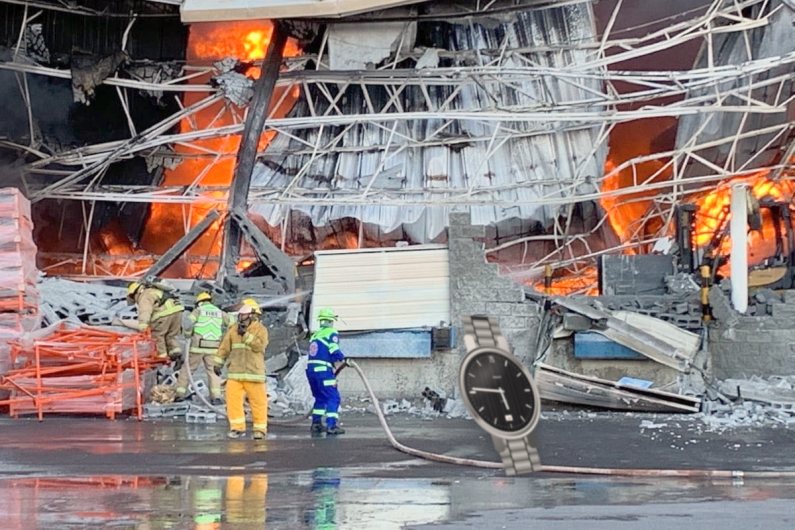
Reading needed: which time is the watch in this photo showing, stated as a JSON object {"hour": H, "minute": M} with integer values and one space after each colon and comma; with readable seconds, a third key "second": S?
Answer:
{"hour": 5, "minute": 46}
